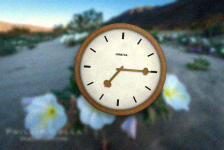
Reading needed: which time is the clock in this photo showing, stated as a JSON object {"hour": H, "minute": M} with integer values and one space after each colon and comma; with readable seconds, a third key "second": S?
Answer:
{"hour": 7, "minute": 15}
